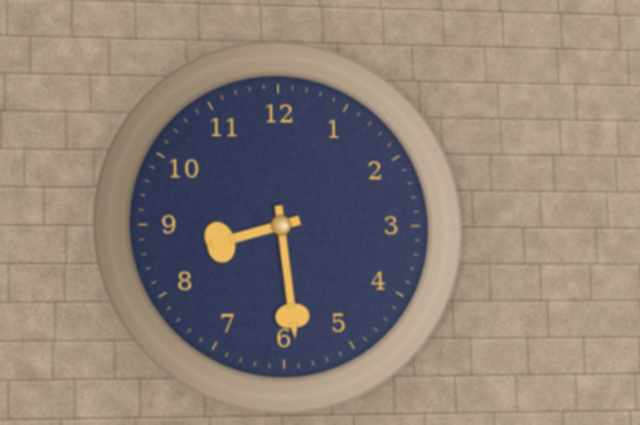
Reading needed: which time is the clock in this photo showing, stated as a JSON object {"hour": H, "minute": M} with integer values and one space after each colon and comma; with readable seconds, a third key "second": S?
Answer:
{"hour": 8, "minute": 29}
